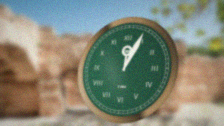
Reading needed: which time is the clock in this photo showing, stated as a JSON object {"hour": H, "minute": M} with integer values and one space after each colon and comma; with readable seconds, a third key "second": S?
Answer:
{"hour": 12, "minute": 4}
